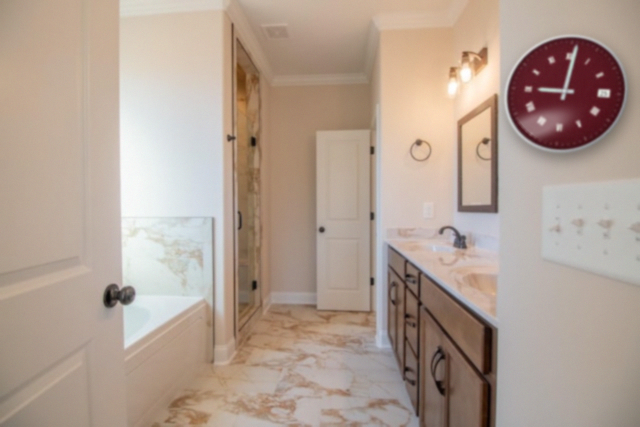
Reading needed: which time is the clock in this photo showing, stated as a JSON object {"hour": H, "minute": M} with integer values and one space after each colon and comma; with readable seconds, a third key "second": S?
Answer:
{"hour": 9, "minute": 1}
